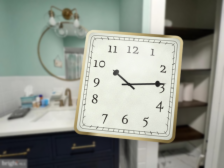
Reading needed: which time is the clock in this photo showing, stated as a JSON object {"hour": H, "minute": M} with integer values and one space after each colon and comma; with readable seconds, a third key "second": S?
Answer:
{"hour": 10, "minute": 14}
